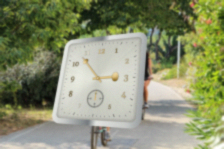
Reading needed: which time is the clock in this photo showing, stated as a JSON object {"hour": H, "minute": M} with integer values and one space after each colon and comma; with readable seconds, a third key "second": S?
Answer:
{"hour": 2, "minute": 53}
